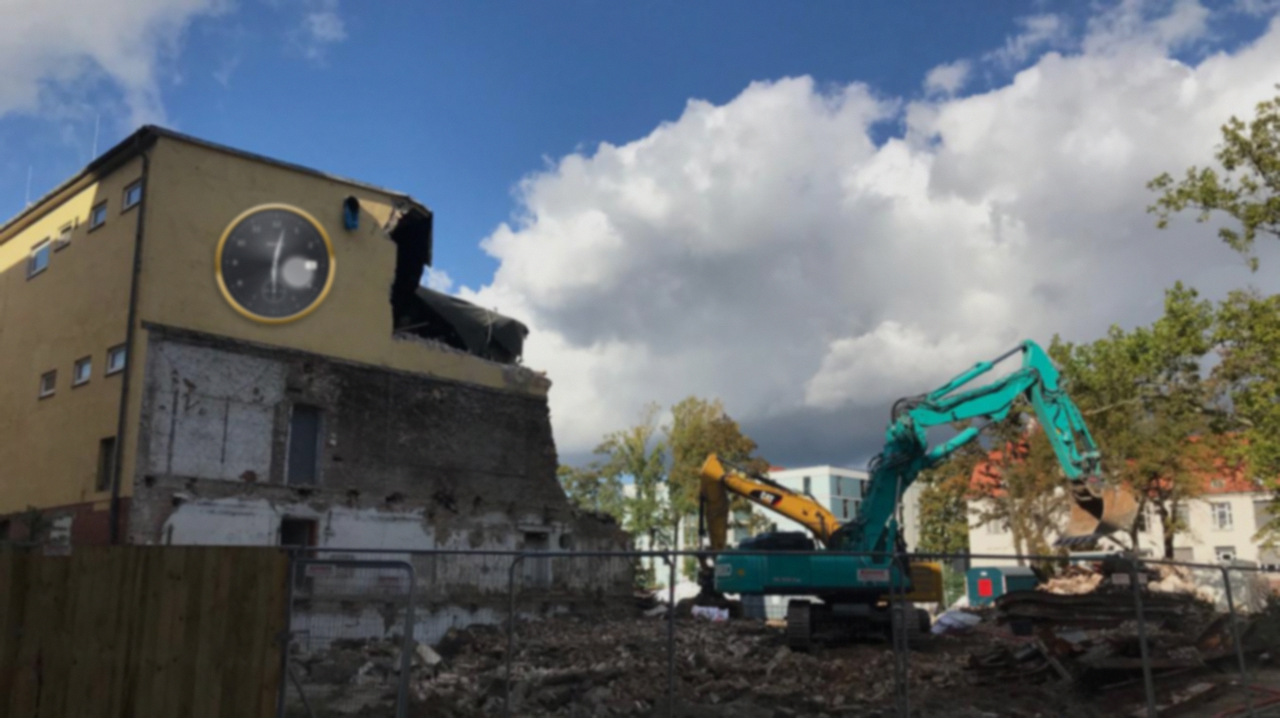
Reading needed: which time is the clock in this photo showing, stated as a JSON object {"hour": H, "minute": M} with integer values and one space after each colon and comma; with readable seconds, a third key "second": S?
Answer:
{"hour": 6, "minute": 2}
